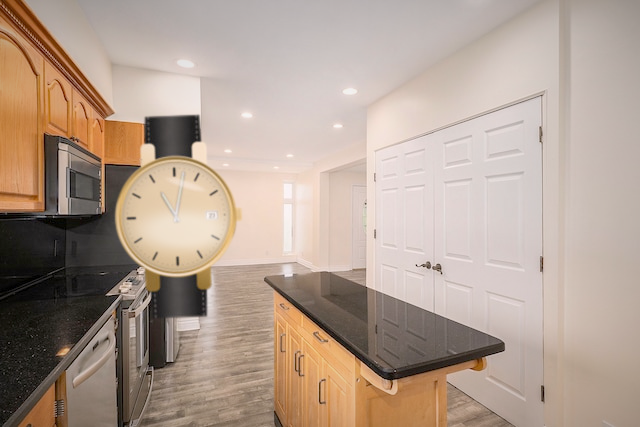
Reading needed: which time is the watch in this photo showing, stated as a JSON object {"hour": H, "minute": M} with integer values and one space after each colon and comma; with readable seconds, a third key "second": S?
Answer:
{"hour": 11, "minute": 2}
